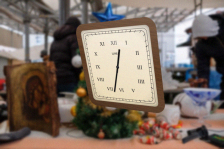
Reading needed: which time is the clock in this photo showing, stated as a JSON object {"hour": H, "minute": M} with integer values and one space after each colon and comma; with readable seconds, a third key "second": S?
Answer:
{"hour": 12, "minute": 33}
